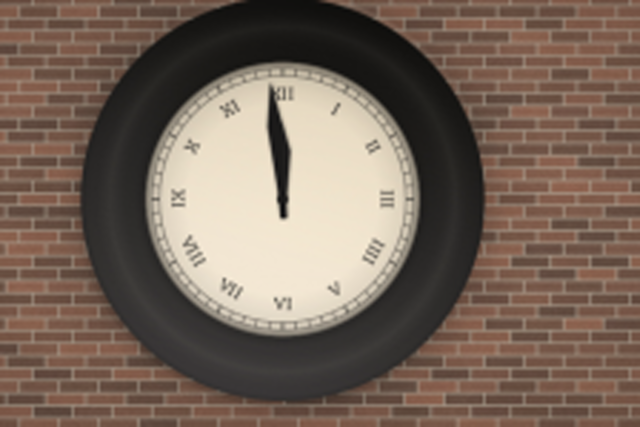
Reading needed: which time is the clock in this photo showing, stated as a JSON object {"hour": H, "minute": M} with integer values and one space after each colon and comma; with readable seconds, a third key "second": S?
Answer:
{"hour": 11, "minute": 59}
